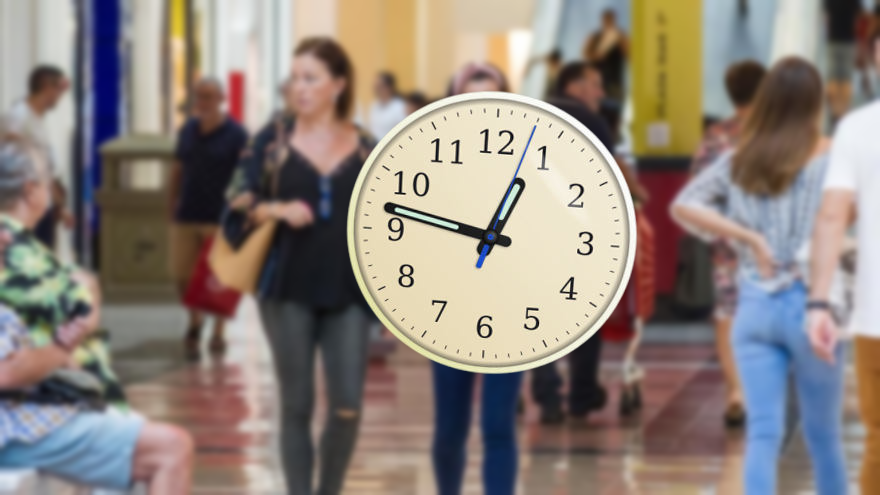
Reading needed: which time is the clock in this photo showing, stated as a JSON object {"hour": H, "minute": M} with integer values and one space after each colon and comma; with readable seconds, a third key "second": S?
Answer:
{"hour": 12, "minute": 47, "second": 3}
